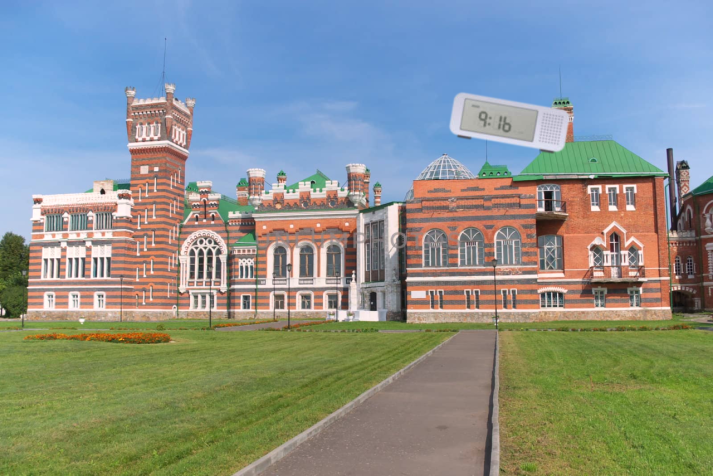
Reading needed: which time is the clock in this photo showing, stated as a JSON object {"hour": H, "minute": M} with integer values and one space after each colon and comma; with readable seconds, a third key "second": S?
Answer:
{"hour": 9, "minute": 16}
